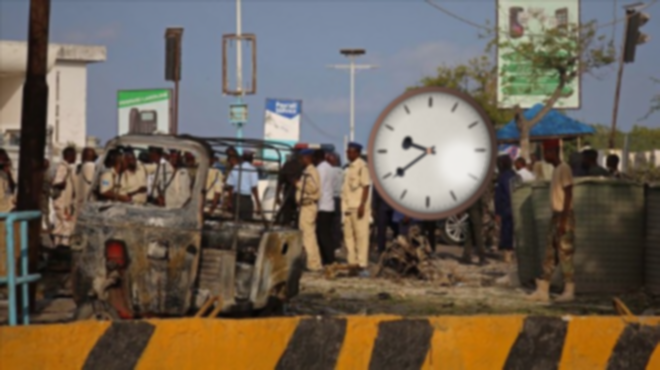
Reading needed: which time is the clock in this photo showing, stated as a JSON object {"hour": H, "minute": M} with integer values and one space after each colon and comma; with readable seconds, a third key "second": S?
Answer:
{"hour": 9, "minute": 39}
